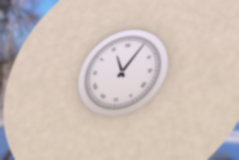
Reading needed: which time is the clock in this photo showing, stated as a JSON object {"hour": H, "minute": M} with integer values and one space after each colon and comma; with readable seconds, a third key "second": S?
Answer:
{"hour": 11, "minute": 5}
